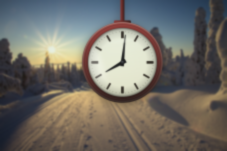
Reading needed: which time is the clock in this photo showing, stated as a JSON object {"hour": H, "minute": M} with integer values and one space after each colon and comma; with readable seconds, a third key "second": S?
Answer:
{"hour": 8, "minute": 1}
